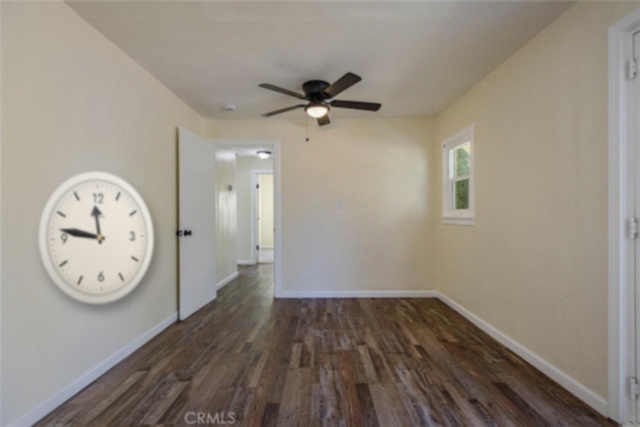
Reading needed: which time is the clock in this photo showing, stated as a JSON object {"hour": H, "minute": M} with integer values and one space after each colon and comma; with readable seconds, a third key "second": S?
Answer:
{"hour": 11, "minute": 47}
